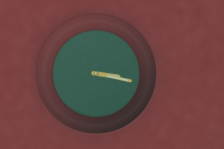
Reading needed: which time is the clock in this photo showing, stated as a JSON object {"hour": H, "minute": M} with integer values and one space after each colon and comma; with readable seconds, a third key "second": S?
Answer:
{"hour": 3, "minute": 17}
